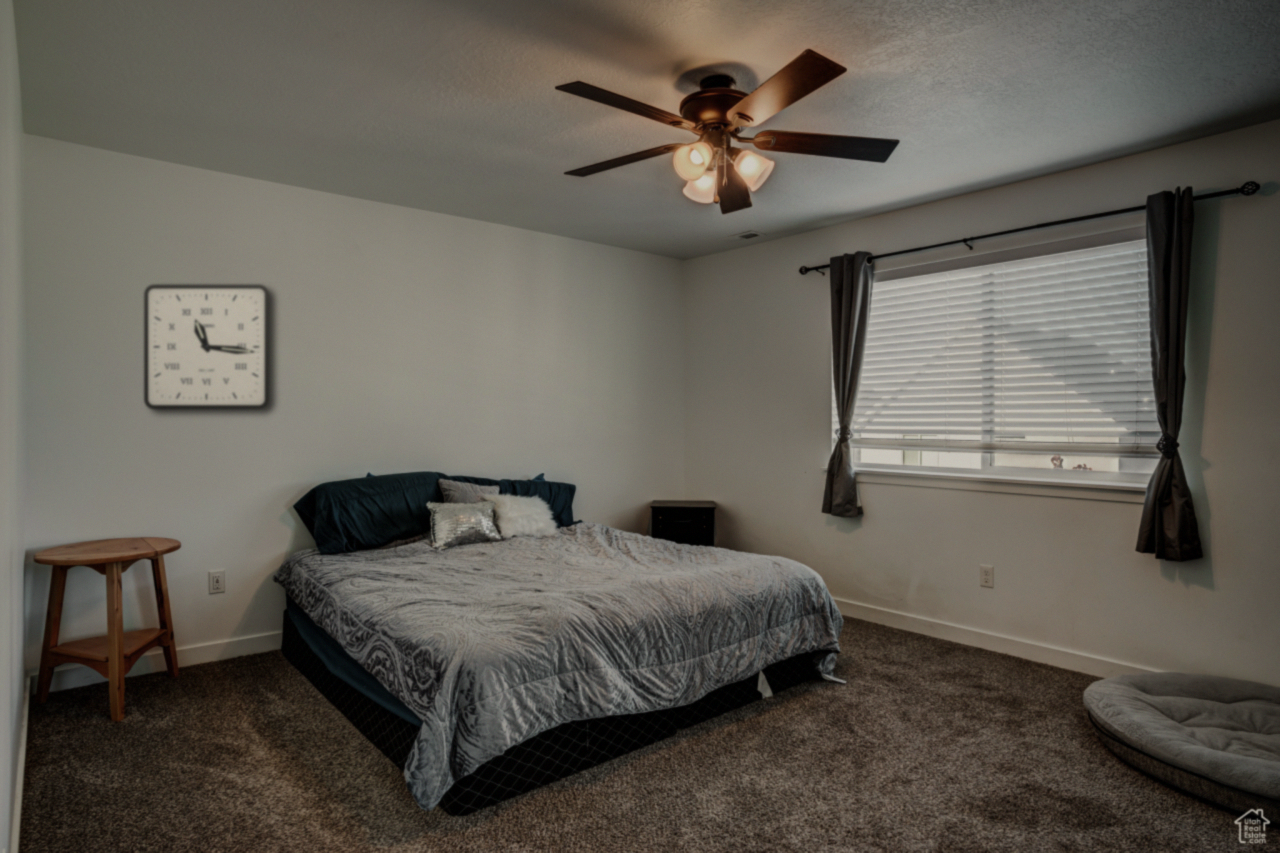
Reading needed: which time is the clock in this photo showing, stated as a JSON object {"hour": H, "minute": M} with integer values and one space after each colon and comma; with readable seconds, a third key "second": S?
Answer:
{"hour": 11, "minute": 16}
